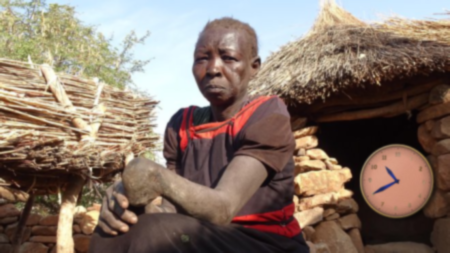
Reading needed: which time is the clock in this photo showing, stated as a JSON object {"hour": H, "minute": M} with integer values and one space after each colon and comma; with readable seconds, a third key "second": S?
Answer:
{"hour": 10, "minute": 40}
